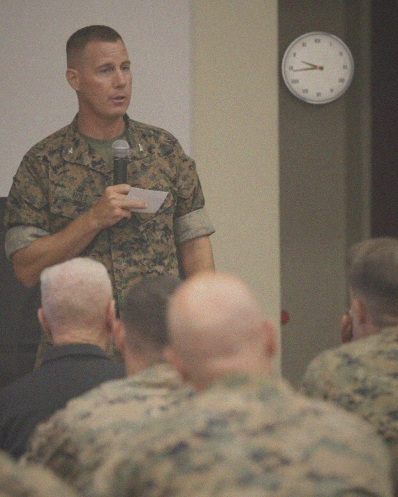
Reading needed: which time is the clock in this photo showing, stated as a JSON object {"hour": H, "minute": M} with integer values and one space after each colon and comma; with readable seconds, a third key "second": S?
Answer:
{"hour": 9, "minute": 44}
